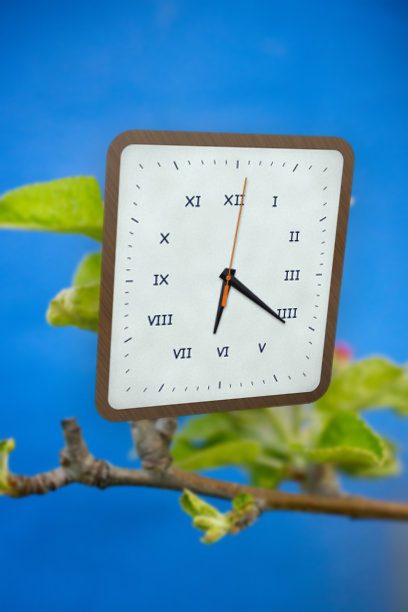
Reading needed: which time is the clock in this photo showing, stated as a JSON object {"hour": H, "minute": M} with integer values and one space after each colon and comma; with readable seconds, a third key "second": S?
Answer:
{"hour": 6, "minute": 21, "second": 1}
